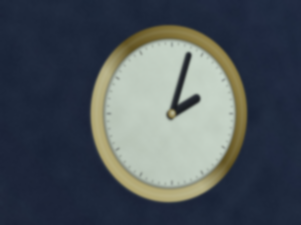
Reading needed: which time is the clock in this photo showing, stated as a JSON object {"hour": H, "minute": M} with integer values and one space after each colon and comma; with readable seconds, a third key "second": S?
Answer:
{"hour": 2, "minute": 3}
